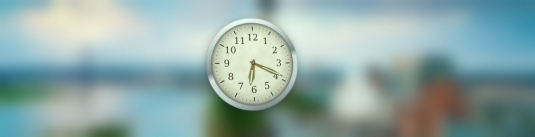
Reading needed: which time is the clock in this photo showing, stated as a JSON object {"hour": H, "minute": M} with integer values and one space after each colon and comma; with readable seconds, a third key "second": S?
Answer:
{"hour": 6, "minute": 19}
